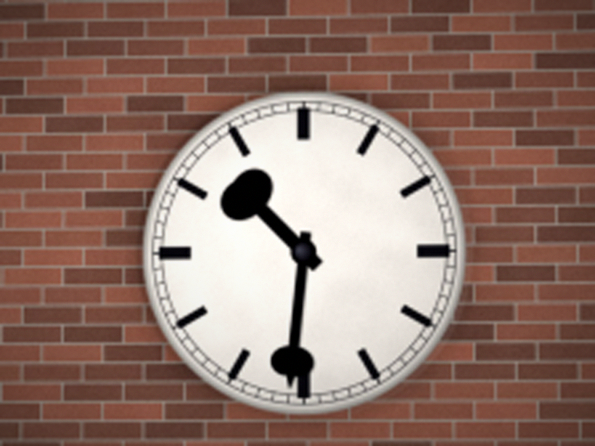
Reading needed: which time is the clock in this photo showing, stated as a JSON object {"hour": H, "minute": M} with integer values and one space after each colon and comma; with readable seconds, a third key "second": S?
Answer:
{"hour": 10, "minute": 31}
